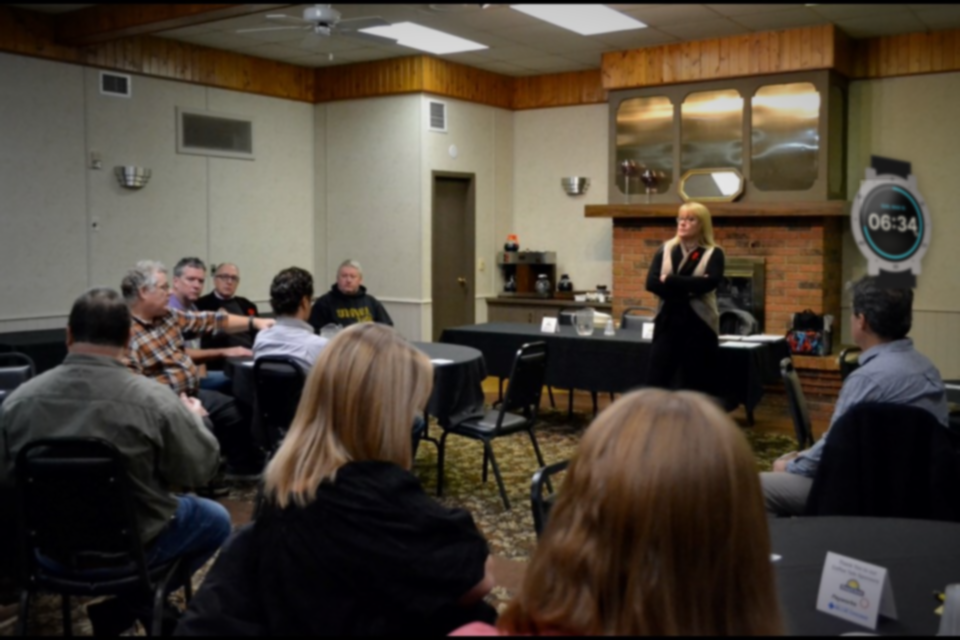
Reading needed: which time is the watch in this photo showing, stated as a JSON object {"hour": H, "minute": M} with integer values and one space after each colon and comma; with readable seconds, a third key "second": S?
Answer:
{"hour": 6, "minute": 34}
